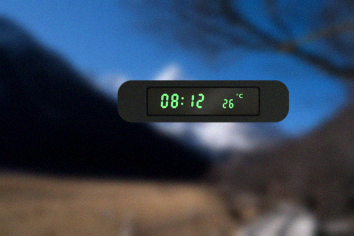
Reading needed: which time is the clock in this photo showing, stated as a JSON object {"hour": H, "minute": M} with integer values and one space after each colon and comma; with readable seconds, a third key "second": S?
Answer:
{"hour": 8, "minute": 12}
